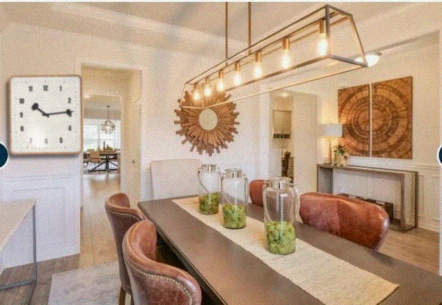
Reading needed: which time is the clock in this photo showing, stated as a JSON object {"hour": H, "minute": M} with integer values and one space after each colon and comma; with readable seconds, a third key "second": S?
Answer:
{"hour": 10, "minute": 14}
